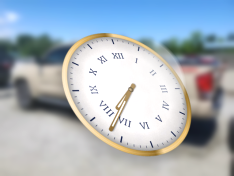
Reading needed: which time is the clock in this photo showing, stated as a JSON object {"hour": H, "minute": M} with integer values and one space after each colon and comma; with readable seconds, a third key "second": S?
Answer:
{"hour": 7, "minute": 37}
